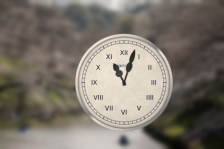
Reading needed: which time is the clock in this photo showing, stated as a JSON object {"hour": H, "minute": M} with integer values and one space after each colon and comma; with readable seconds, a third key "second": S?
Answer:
{"hour": 11, "minute": 3}
